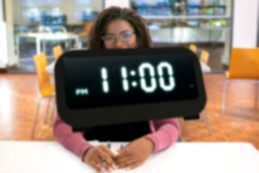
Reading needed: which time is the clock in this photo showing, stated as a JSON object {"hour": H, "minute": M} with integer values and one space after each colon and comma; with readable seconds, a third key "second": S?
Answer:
{"hour": 11, "minute": 0}
